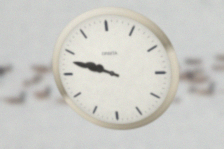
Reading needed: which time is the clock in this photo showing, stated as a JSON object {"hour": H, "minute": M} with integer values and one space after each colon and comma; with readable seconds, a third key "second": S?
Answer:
{"hour": 9, "minute": 48}
